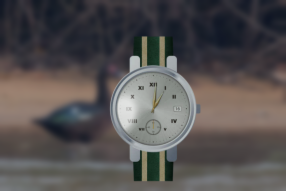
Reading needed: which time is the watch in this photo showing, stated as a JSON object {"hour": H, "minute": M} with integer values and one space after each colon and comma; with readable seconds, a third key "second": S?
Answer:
{"hour": 1, "minute": 1}
